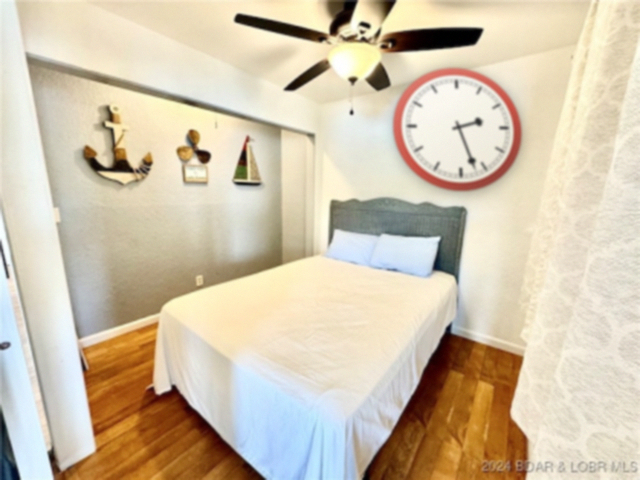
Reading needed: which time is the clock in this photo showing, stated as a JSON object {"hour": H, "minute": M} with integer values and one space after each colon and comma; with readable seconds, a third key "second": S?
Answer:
{"hour": 2, "minute": 27}
